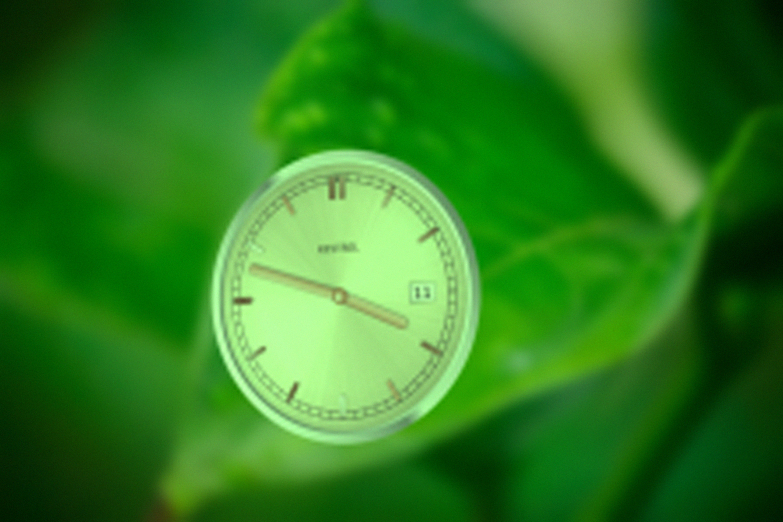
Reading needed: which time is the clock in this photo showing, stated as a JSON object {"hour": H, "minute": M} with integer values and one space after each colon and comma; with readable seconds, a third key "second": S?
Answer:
{"hour": 3, "minute": 48}
